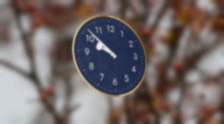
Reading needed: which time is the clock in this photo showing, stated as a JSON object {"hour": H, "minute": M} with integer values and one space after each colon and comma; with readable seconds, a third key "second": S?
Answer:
{"hour": 9, "minute": 52}
